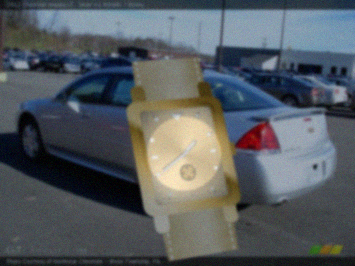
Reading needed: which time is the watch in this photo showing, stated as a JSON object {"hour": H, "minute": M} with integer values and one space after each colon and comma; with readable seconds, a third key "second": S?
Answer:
{"hour": 1, "minute": 40}
